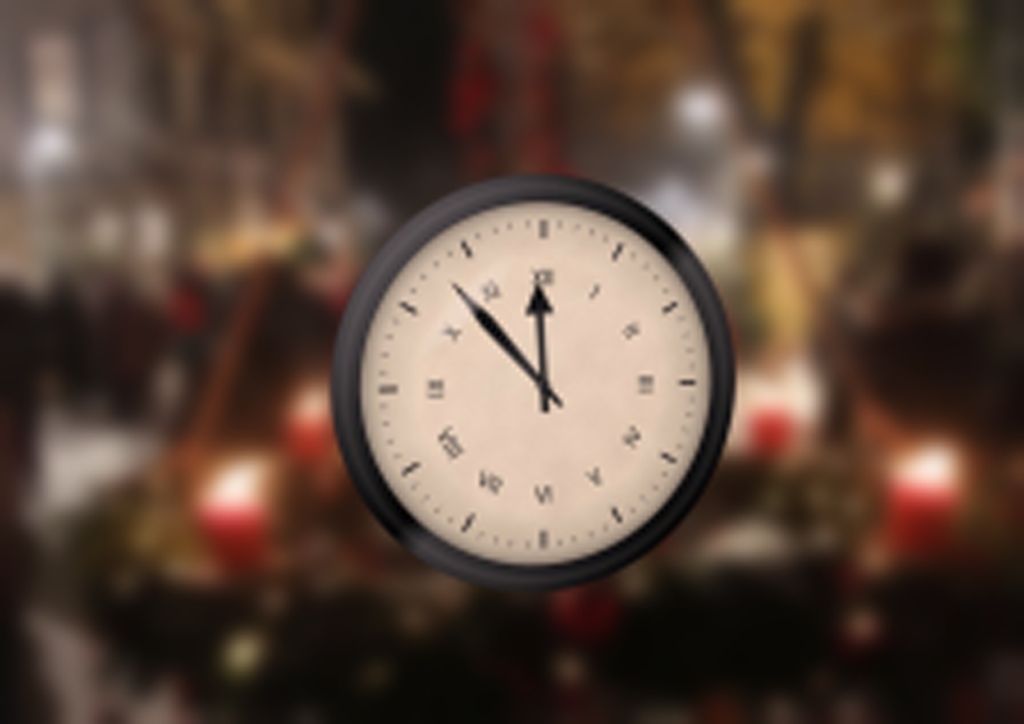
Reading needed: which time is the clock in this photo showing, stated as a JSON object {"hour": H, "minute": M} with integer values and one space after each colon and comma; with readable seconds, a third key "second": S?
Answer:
{"hour": 11, "minute": 53}
